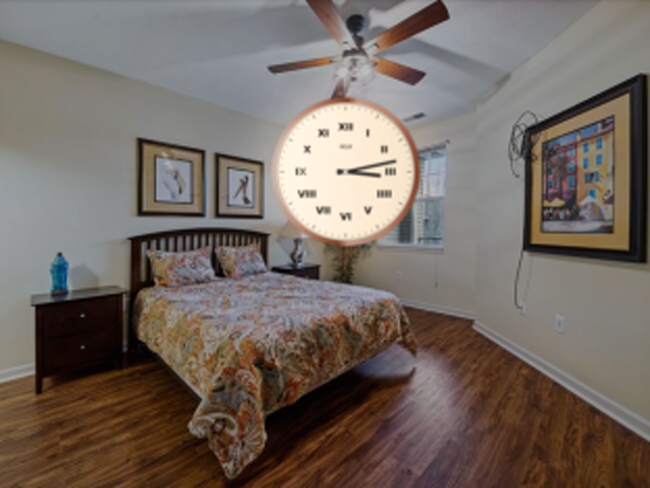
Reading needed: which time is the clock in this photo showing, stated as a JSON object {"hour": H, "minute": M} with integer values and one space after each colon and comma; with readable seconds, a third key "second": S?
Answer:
{"hour": 3, "minute": 13}
